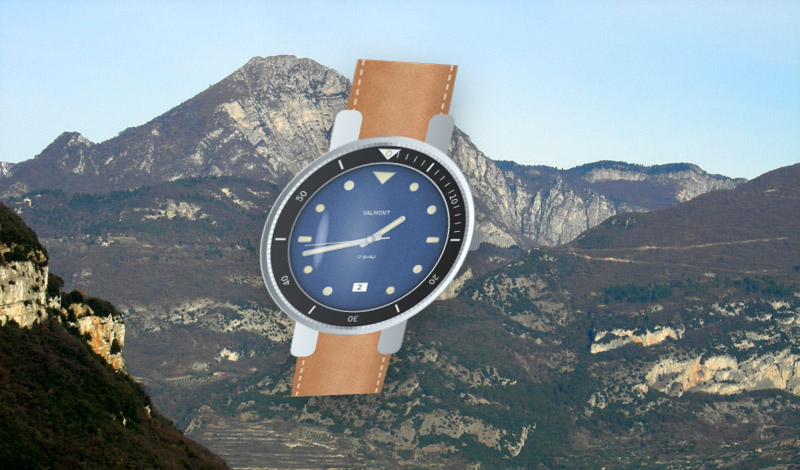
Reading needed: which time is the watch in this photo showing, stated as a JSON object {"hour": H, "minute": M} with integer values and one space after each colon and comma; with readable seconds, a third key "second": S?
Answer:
{"hour": 1, "minute": 42, "second": 44}
